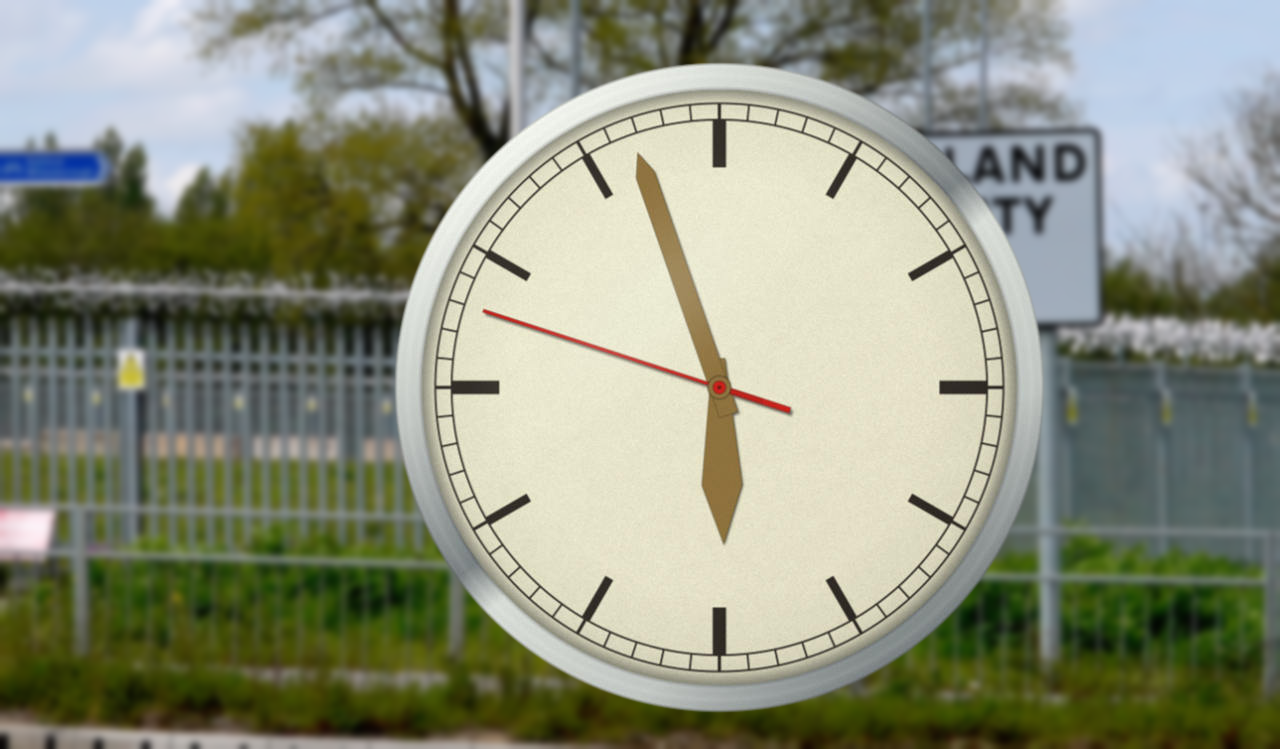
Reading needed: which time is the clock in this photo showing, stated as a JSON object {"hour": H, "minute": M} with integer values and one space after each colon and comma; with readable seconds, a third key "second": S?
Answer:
{"hour": 5, "minute": 56, "second": 48}
